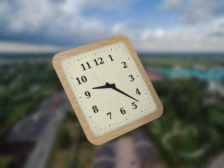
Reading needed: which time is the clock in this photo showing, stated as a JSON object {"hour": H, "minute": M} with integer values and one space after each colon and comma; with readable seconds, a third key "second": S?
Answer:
{"hour": 9, "minute": 23}
